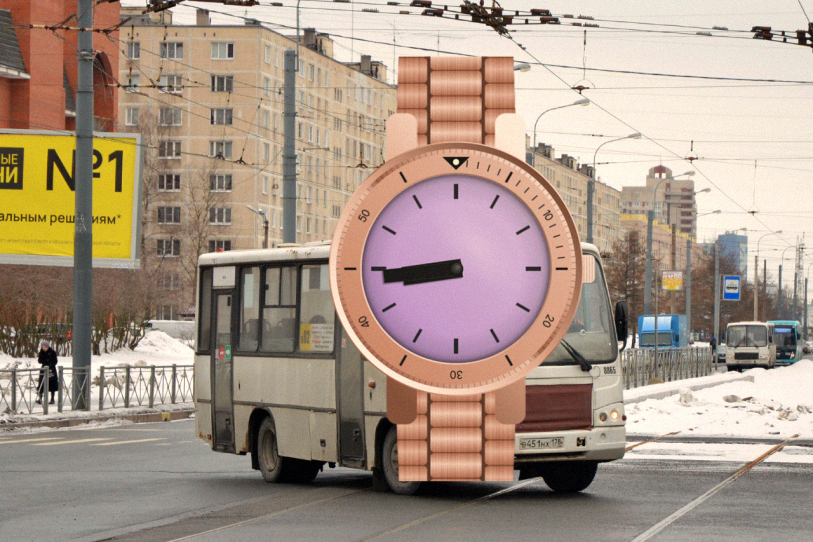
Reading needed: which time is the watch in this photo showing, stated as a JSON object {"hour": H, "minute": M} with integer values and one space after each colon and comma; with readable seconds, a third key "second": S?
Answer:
{"hour": 8, "minute": 44}
